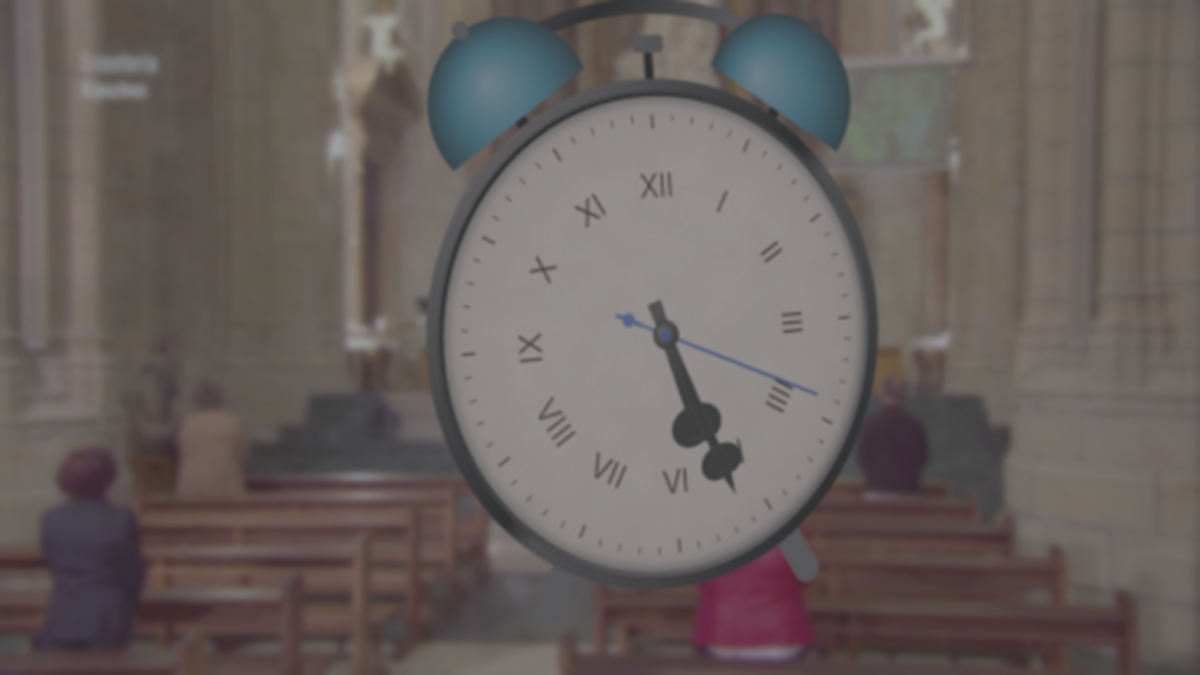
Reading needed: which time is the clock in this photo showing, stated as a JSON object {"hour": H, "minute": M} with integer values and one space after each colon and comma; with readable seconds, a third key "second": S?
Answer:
{"hour": 5, "minute": 26, "second": 19}
